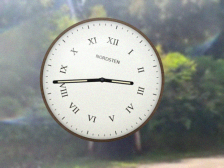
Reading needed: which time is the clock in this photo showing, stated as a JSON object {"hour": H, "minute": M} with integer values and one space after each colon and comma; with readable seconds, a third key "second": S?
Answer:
{"hour": 2, "minute": 42}
